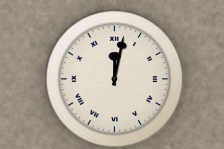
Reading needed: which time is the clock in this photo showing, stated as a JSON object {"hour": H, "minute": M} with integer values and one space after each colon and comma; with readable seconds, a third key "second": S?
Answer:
{"hour": 12, "minute": 2}
